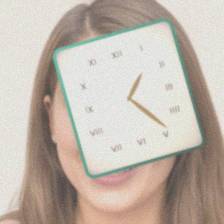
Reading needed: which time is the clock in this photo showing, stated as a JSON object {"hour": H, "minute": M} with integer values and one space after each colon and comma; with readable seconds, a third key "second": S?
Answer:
{"hour": 1, "minute": 24}
